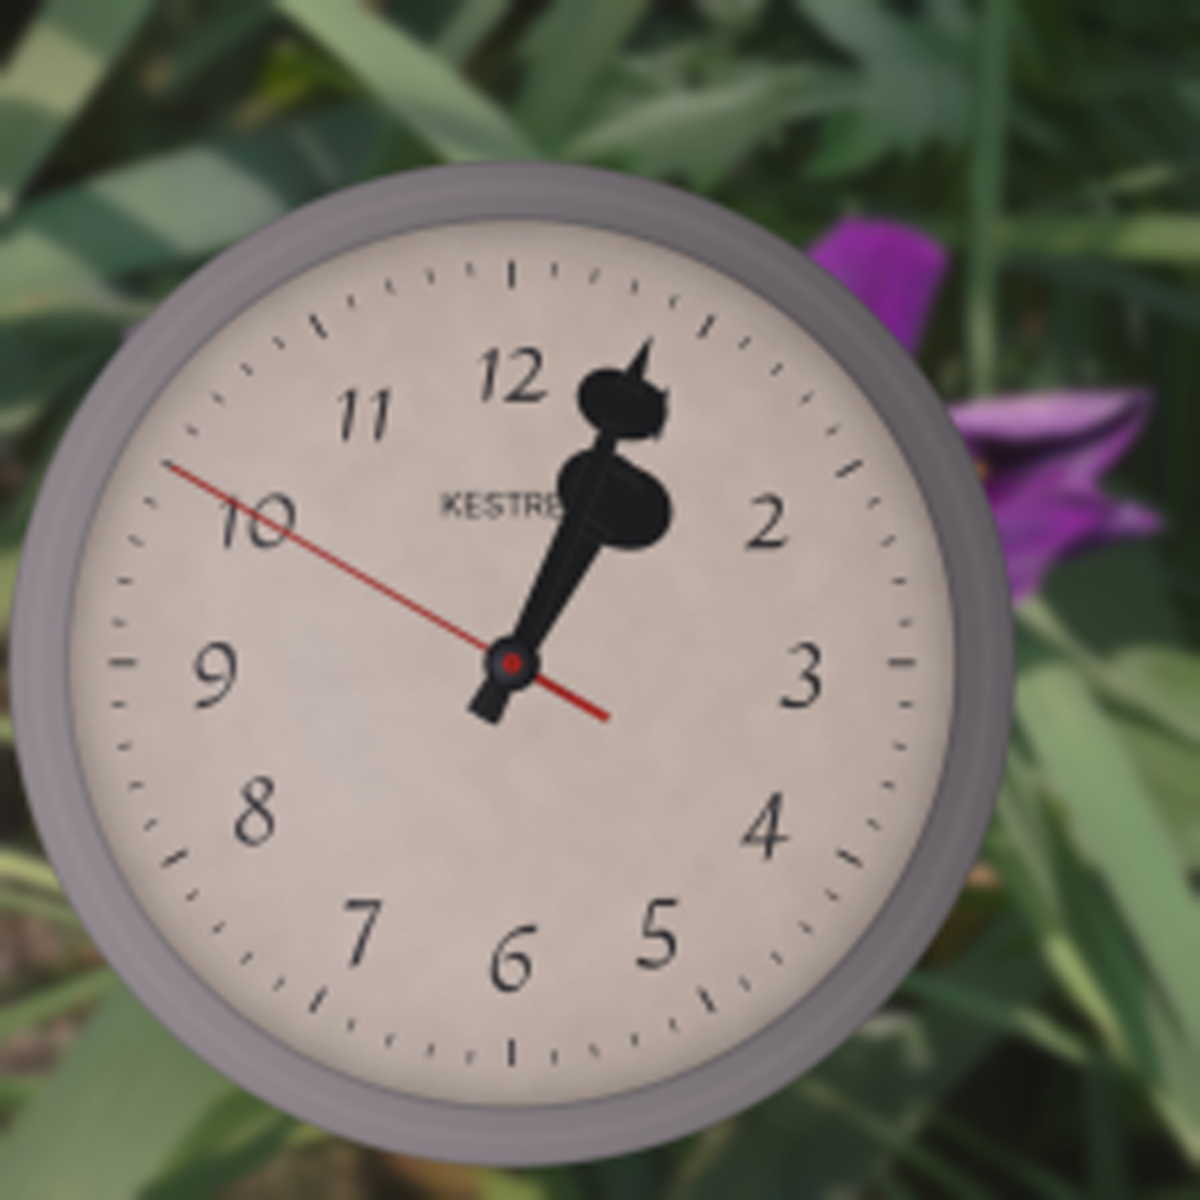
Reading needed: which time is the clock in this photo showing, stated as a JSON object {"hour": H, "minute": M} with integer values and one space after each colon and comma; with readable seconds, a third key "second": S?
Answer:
{"hour": 1, "minute": 3, "second": 50}
